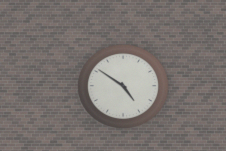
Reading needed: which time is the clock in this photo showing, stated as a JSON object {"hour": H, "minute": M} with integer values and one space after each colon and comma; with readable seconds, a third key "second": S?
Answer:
{"hour": 4, "minute": 51}
